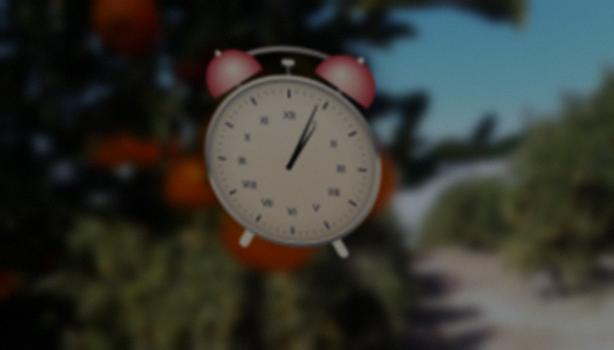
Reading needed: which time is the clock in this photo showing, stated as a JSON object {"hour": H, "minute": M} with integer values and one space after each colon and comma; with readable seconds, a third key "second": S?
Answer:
{"hour": 1, "minute": 4}
